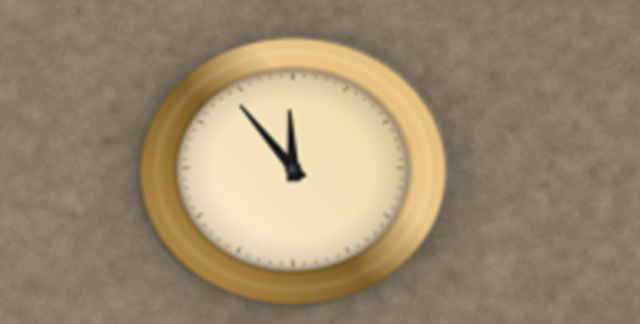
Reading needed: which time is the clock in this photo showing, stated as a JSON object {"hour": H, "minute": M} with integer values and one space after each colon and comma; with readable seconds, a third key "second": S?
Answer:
{"hour": 11, "minute": 54}
